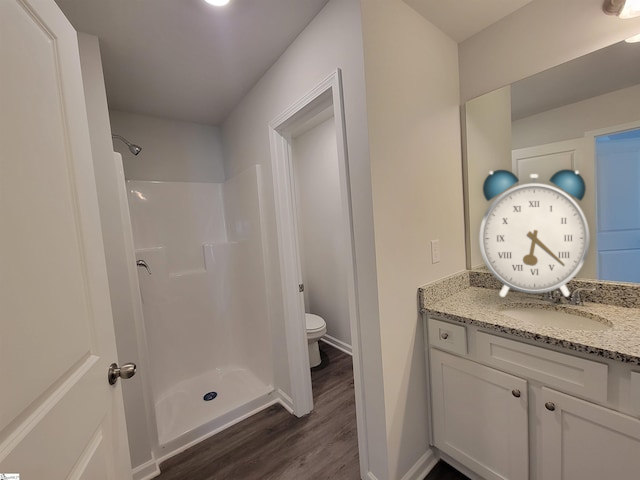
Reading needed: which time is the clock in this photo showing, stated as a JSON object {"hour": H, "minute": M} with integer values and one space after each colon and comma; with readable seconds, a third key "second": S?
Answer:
{"hour": 6, "minute": 22}
